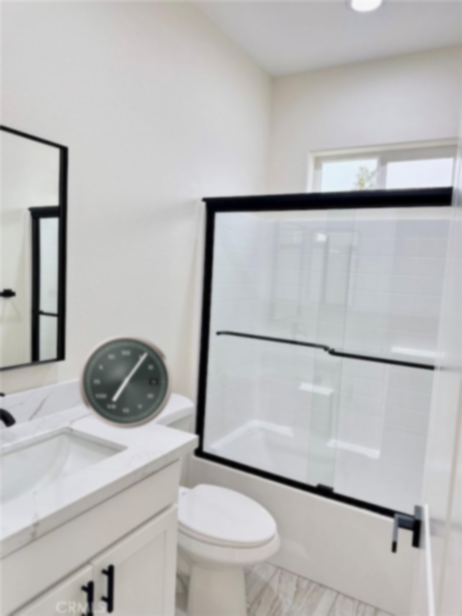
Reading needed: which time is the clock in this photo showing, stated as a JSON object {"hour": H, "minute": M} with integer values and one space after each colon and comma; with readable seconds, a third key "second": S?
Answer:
{"hour": 7, "minute": 6}
